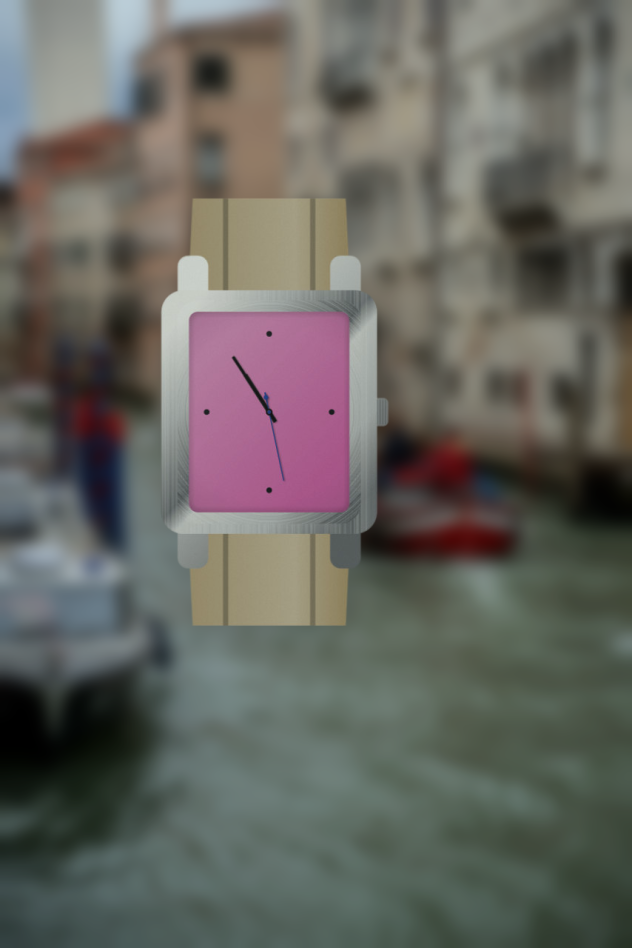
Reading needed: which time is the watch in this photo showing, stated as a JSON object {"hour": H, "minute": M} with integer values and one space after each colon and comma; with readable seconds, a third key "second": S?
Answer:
{"hour": 10, "minute": 54, "second": 28}
